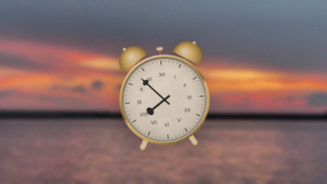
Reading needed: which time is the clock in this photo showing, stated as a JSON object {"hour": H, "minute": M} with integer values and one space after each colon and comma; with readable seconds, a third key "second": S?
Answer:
{"hour": 7, "minute": 53}
